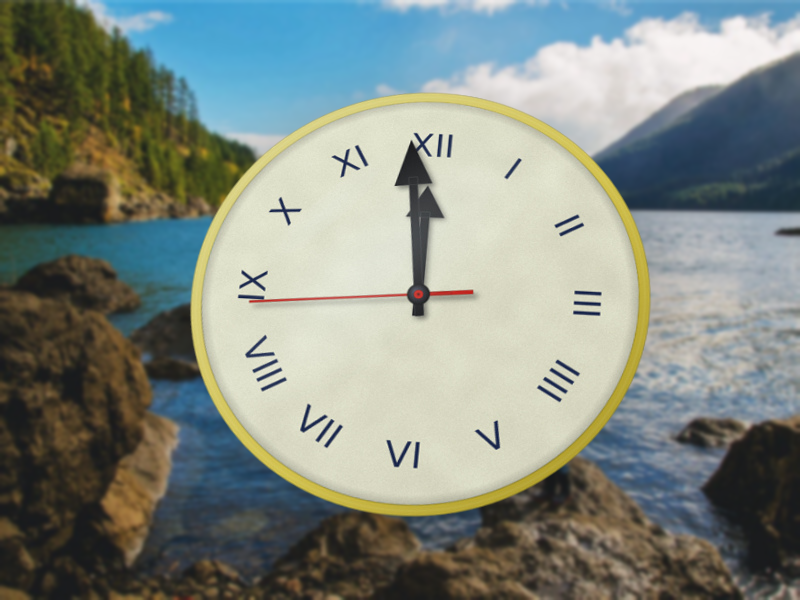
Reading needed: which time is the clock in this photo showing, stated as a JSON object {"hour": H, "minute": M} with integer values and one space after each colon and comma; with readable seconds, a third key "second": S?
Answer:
{"hour": 11, "minute": 58, "second": 44}
